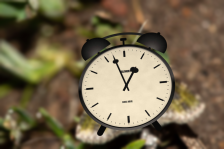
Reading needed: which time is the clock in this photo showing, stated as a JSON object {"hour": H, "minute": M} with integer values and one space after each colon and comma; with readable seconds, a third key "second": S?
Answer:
{"hour": 12, "minute": 57}
